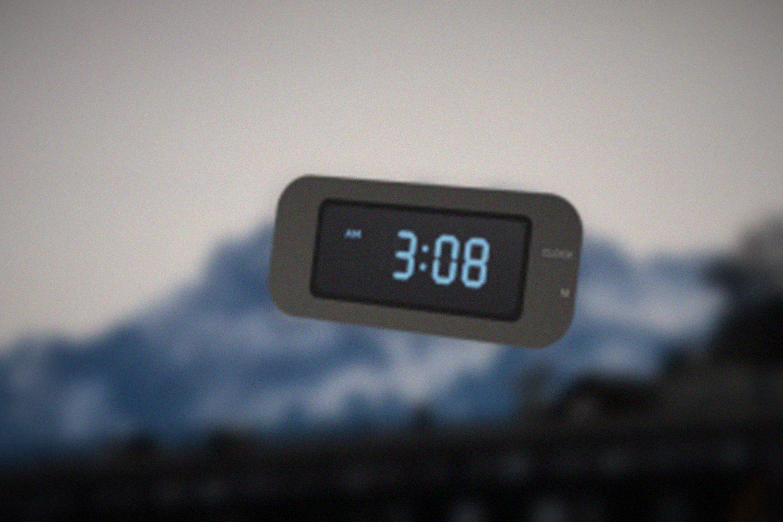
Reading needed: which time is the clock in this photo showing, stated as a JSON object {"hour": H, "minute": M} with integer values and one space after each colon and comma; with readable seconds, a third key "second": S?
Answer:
{"hour": 3, "minute": 8}
